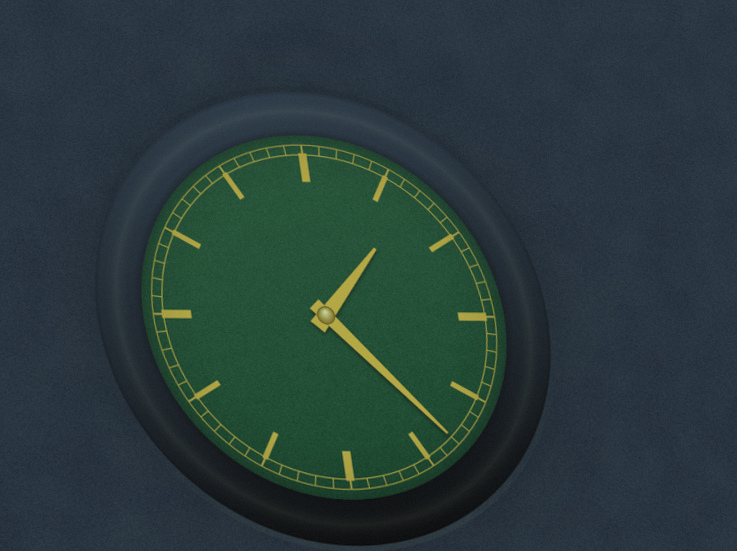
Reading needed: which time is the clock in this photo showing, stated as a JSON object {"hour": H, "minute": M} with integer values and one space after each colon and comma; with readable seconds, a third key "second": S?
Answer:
{"hour": 1, "minute": 23}
